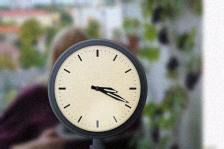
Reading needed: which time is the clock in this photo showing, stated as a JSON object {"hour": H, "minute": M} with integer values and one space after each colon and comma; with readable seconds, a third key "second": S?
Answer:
{"hour": 3, "minute": 19}
